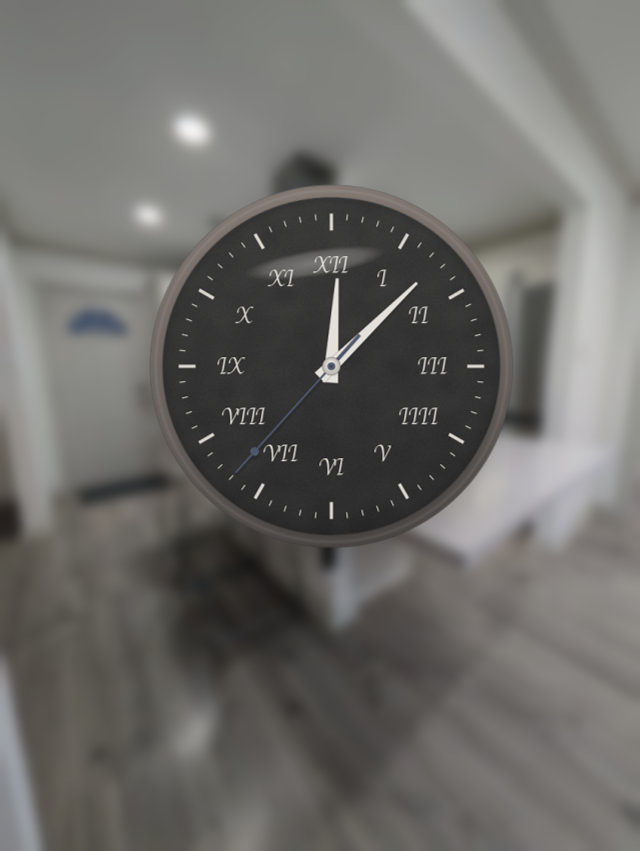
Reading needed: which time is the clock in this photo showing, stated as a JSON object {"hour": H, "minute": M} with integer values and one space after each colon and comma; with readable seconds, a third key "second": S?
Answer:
{"hour": 12, "minute": 7, "second": 37}
